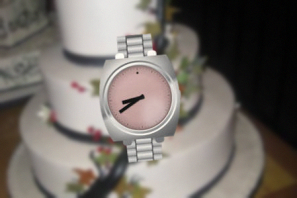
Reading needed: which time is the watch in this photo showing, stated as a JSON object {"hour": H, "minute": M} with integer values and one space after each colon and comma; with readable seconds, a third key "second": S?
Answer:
{"hour": 8, "minute": 40}
